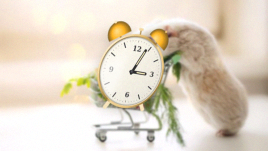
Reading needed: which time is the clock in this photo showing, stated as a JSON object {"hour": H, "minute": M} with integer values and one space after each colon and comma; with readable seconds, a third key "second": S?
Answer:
{"hour": 3, "minute": 4}
